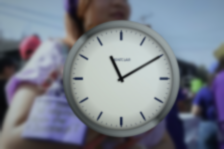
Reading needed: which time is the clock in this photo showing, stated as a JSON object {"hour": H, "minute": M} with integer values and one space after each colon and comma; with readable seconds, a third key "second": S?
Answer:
{"hour": 11, "minute": 10}
